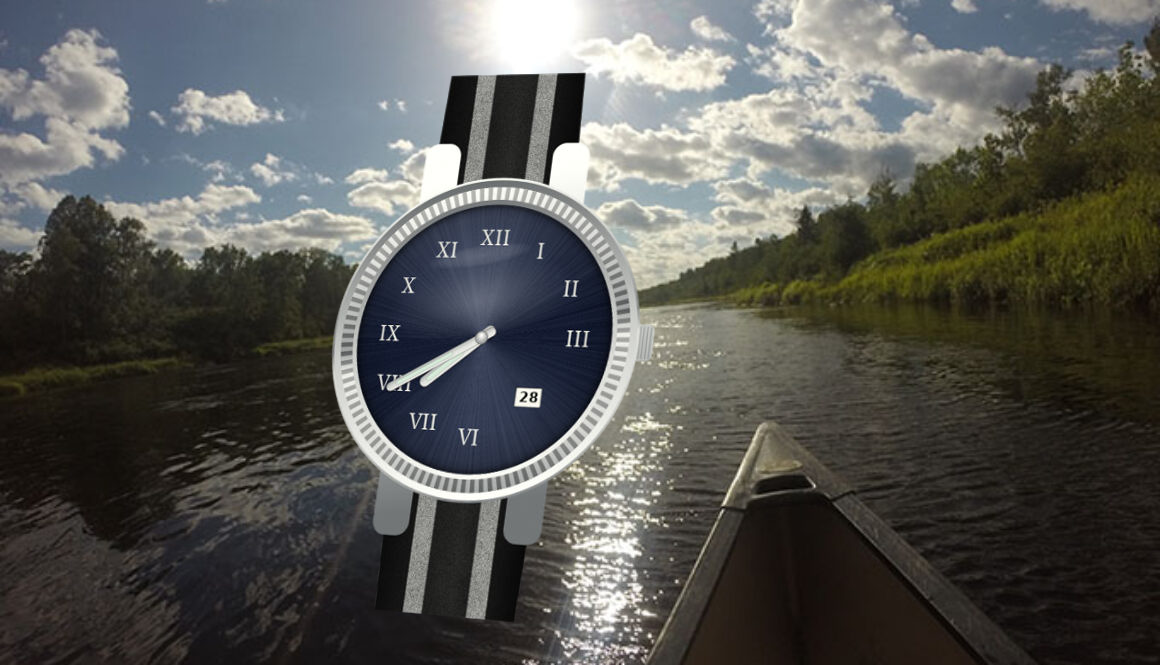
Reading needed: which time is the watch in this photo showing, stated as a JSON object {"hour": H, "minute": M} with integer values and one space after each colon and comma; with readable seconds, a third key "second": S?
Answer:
{"hour": 7, "minute": 40}
